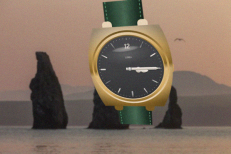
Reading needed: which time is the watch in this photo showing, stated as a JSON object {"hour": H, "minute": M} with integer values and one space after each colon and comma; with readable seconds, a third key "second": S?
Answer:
{"hour": 3, "minute": 15}
